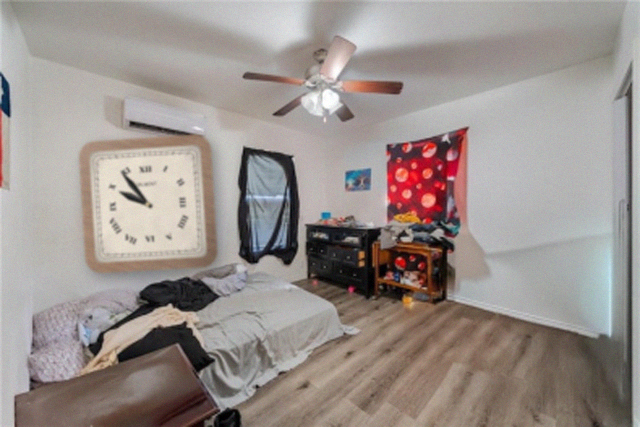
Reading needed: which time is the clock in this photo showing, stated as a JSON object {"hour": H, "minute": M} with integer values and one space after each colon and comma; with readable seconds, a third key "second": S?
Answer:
{"hour": 9, "minute": 54}
